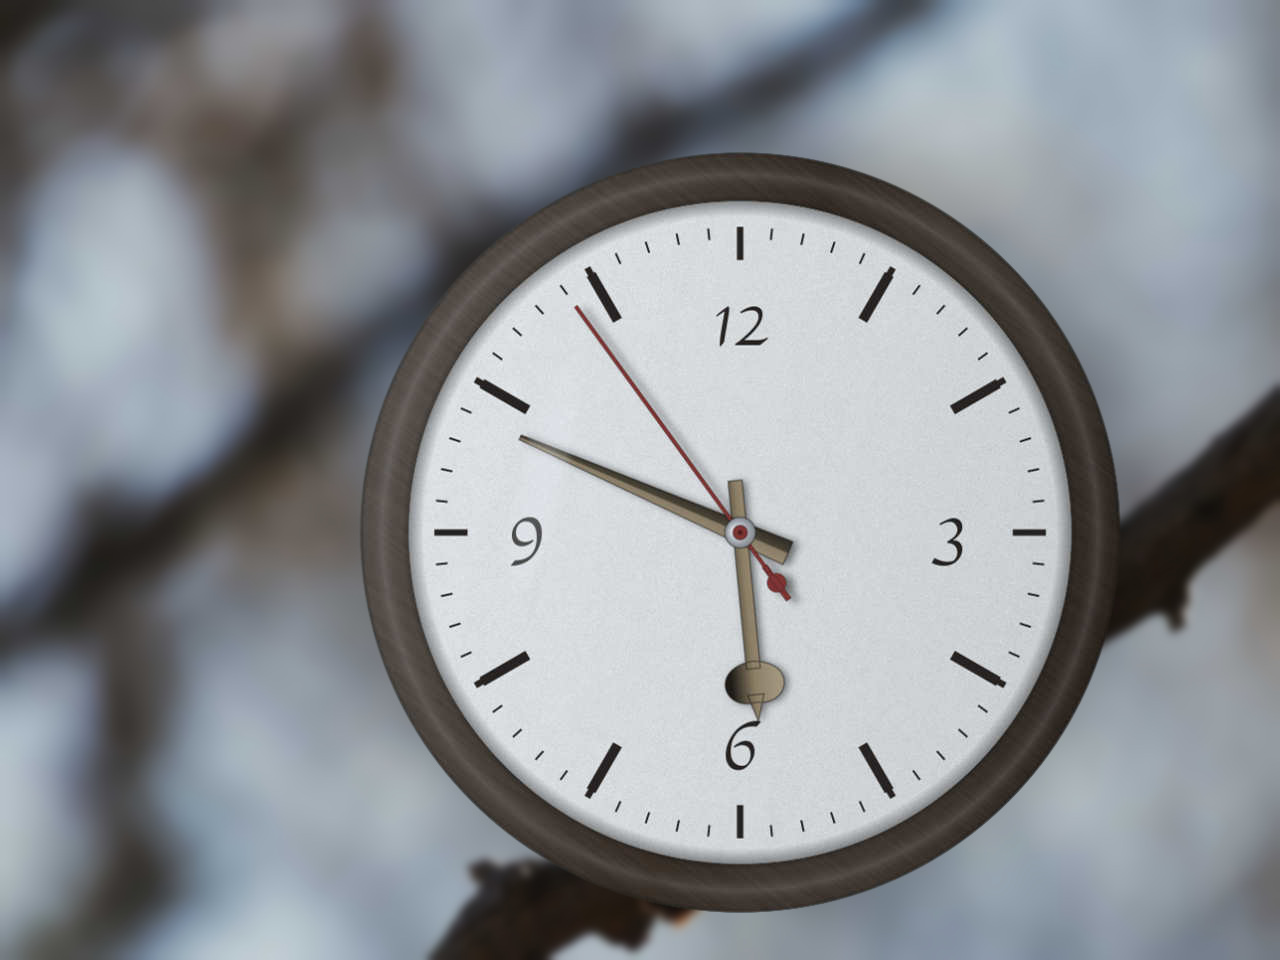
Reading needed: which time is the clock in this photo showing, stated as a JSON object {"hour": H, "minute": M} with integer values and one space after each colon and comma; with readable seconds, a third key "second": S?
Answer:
{"hour": 5, "minute": 48, "second": 54}
